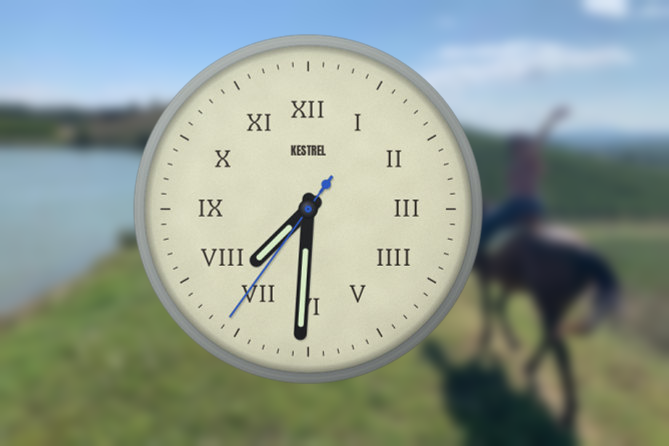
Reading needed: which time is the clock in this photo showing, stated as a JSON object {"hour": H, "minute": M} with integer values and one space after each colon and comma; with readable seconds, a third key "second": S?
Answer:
{"hour": 7, "minute": 30, "second": 36}
